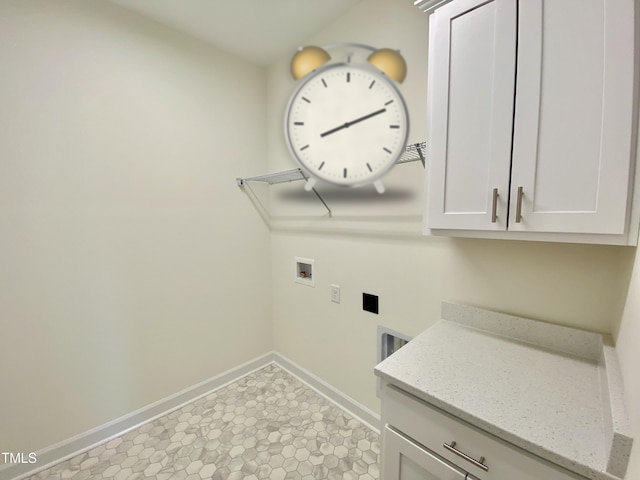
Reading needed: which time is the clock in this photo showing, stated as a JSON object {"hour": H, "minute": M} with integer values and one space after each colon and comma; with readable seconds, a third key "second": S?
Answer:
{"hour": 8, "minute": 11}
